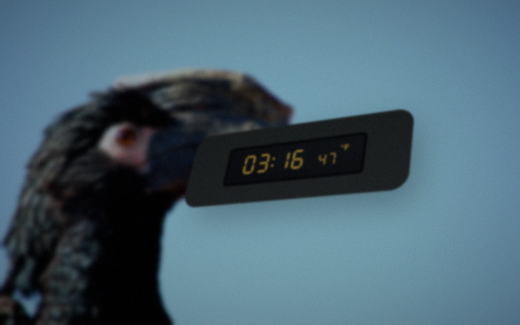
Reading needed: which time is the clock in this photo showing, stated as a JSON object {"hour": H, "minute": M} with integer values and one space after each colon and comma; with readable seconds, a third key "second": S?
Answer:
{"hour": 3, "minute": 16}
